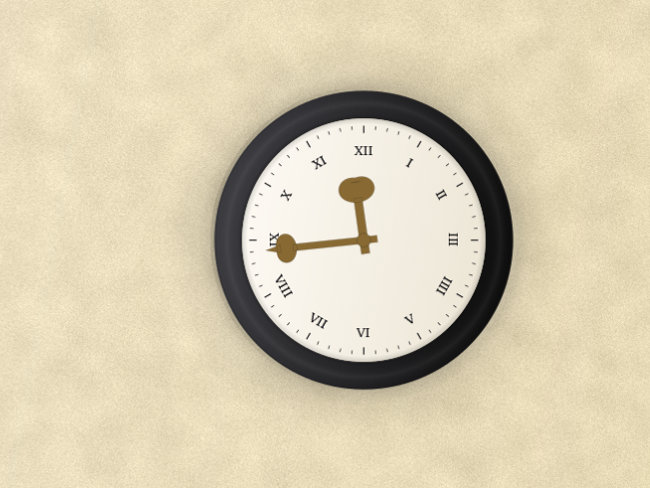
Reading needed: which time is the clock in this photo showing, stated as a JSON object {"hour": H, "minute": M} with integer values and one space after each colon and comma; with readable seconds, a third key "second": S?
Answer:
{"hour": 11, "minute": 44}
